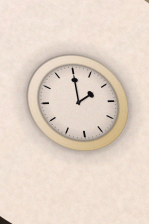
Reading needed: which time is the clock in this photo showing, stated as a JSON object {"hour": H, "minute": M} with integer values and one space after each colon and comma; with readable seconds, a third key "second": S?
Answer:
{"hour": 2, "minute": 0}
